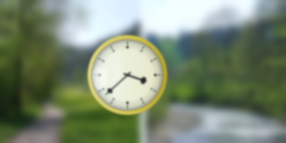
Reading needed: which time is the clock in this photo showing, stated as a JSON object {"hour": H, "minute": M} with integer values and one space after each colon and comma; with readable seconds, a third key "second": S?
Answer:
{"hour": 3, "minute": 38}
